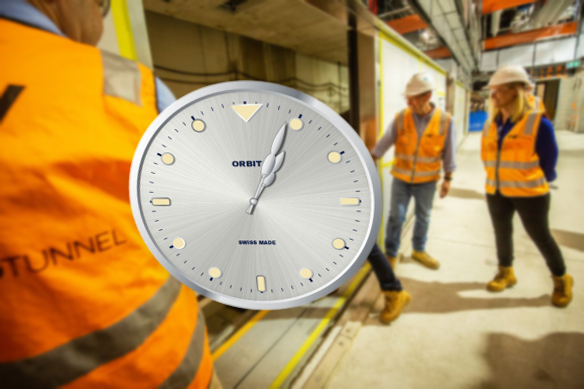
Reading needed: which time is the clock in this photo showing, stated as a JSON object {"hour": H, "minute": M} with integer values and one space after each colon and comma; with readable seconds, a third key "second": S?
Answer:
{"hour": 1, "minute": 4}
